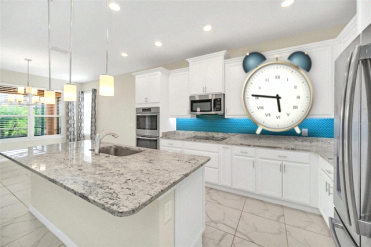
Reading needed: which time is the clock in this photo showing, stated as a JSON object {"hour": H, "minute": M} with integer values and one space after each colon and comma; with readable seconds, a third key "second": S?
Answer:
{"hour": 5, "minute": 46}
